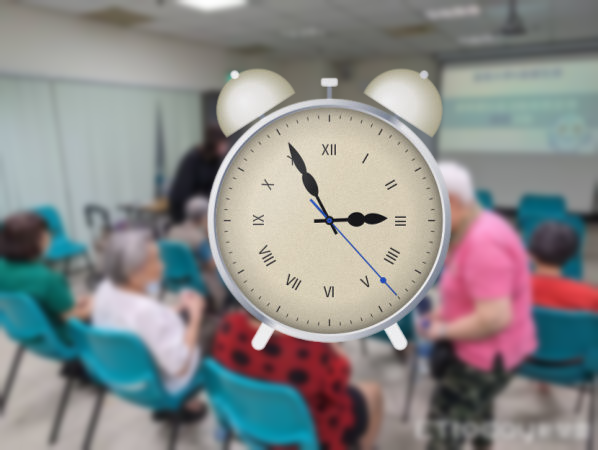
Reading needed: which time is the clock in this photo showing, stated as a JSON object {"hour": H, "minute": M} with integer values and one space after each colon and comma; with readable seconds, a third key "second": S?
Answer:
{"hour": 2, "minute": 55, "second": 23}
